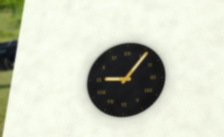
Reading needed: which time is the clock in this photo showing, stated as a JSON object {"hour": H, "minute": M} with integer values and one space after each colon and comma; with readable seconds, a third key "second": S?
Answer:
{"hour": 9, "minute": 6}
